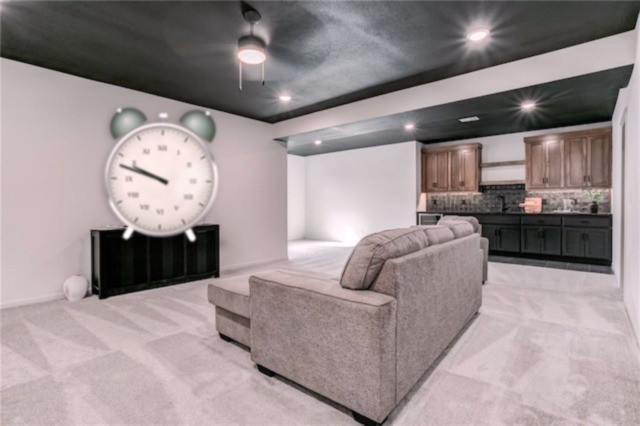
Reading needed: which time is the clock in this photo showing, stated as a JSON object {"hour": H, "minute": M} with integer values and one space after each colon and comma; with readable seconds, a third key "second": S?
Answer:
{"hour": 9, "minute": 48}
